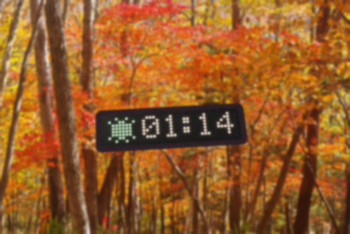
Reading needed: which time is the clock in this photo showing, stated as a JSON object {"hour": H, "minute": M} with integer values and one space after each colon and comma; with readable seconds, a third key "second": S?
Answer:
{"hour": 1, "minute": 14}
